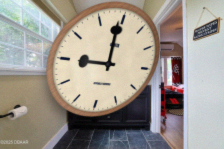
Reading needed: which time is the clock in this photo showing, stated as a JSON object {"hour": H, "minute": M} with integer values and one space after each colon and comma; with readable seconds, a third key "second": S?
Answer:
{"hour": 8, "minute": 59}
